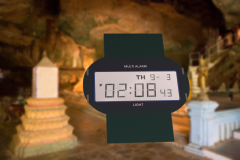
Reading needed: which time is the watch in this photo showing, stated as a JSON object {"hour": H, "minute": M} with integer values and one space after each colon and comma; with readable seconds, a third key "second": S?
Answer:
{"hour": 2, "minute": 8, "second": 43}
